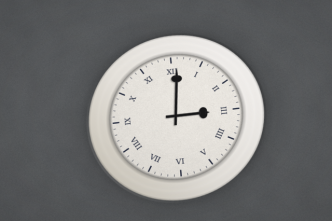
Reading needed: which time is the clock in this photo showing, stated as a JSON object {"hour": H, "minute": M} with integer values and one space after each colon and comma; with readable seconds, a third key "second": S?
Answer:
{"hour": 3, "minute": 1}
